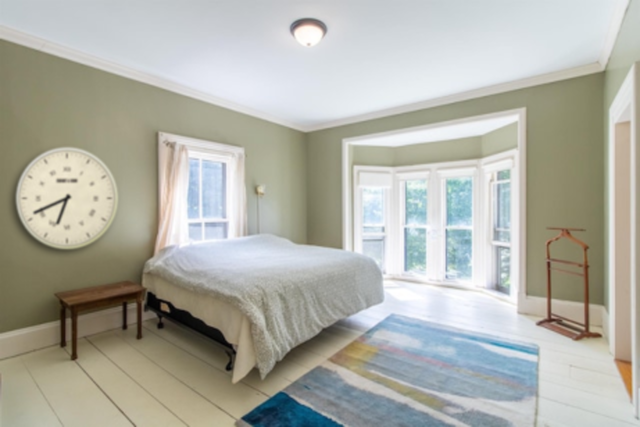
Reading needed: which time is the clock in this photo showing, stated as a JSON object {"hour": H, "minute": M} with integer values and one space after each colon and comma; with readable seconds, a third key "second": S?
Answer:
{"hour": 6, "minute": 41}
